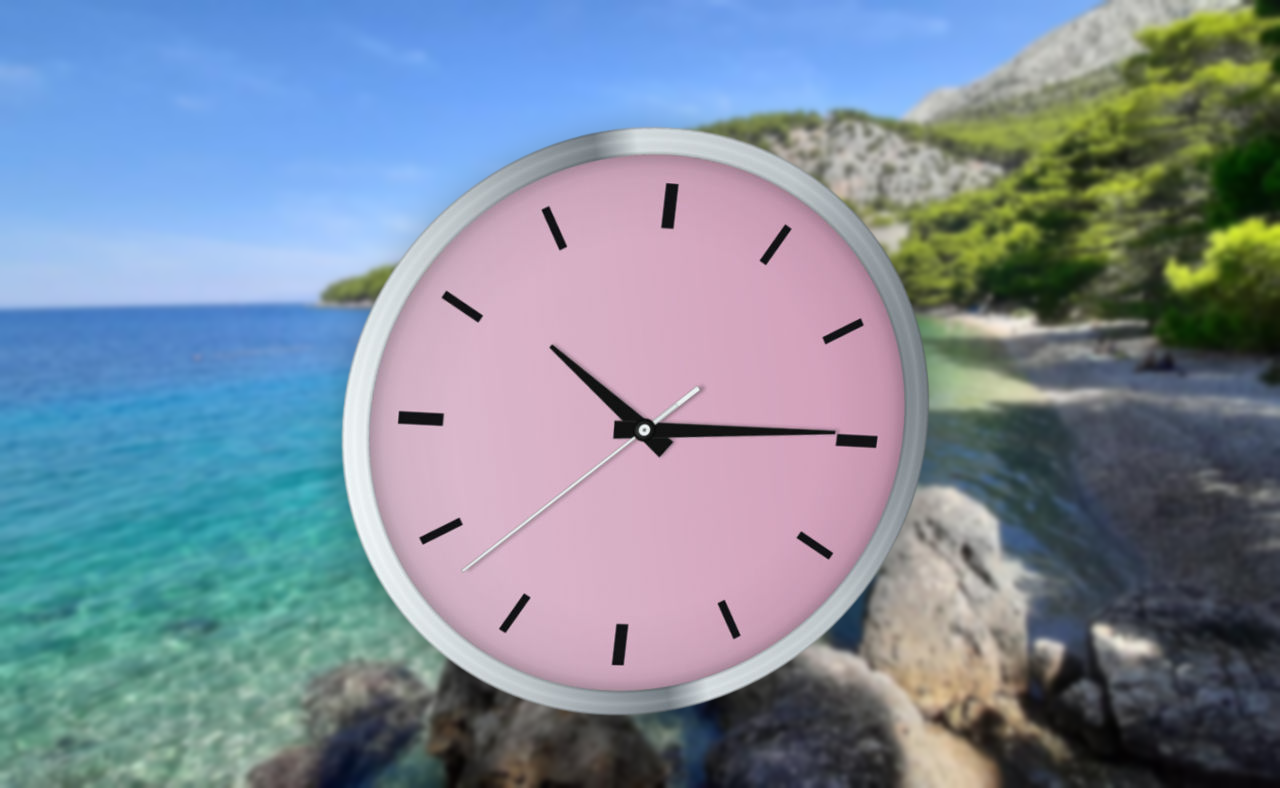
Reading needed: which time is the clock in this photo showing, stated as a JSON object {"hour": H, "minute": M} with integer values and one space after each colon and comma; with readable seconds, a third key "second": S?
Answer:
{"hour": 10, "minute": 14, "second": 38}
